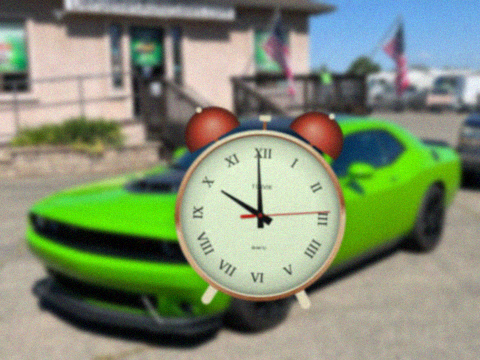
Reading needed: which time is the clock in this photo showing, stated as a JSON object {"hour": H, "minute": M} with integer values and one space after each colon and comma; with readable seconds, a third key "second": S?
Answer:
{"hour": 9, "minute": 59, "second": 14}
